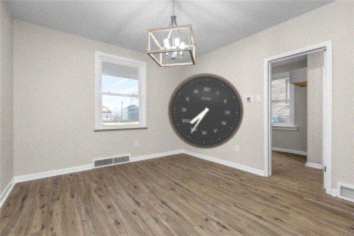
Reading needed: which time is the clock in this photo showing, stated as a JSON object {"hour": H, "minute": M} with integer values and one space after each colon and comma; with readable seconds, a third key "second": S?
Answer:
{"hour": 7, "minute": 35}
